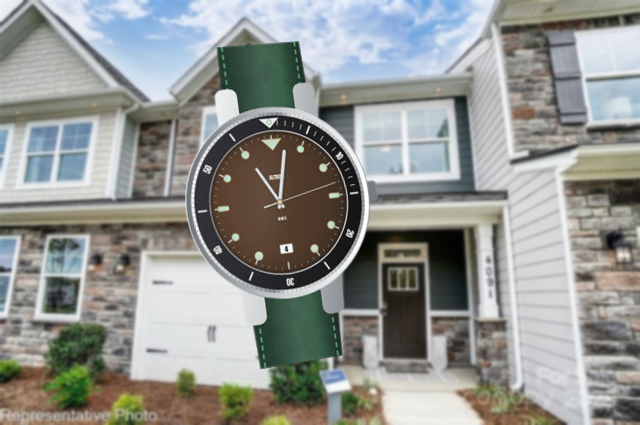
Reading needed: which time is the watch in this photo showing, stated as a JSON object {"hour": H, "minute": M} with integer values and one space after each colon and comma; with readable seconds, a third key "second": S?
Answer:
{"hour": 11, "minute": 2, "second": 13}
